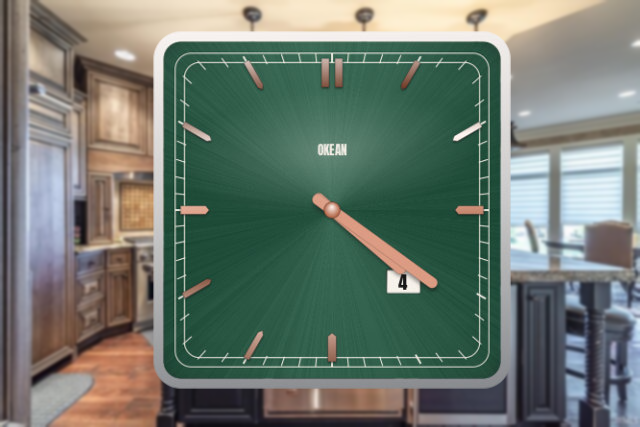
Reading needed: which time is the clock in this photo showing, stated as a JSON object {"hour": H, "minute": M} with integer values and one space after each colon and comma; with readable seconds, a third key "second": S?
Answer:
{"hour": 4, "minute": 21}
